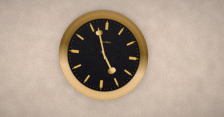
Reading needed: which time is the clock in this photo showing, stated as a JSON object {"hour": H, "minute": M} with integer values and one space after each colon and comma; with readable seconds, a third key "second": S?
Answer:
{"hour": 4, "minute": 57}
